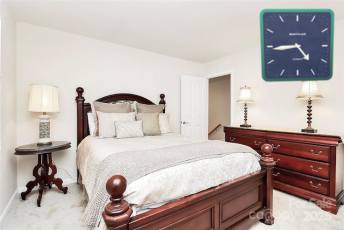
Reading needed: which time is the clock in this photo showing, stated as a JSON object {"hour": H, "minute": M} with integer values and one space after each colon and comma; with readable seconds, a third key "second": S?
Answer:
{"hour": 4, "minute": 44}
